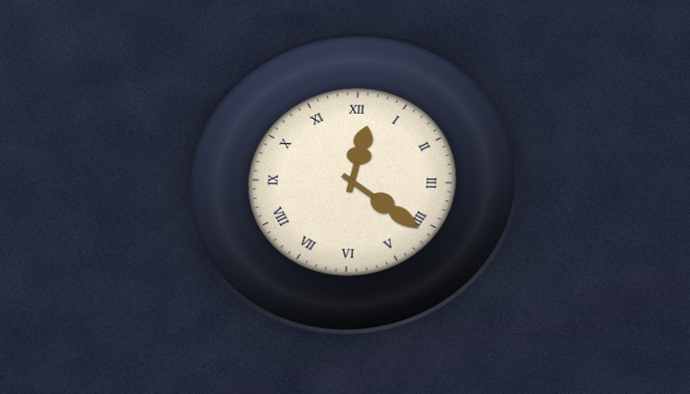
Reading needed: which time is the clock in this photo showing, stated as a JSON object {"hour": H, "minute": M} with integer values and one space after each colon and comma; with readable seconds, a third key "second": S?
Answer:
{"hour": 12, "minute": 21}
